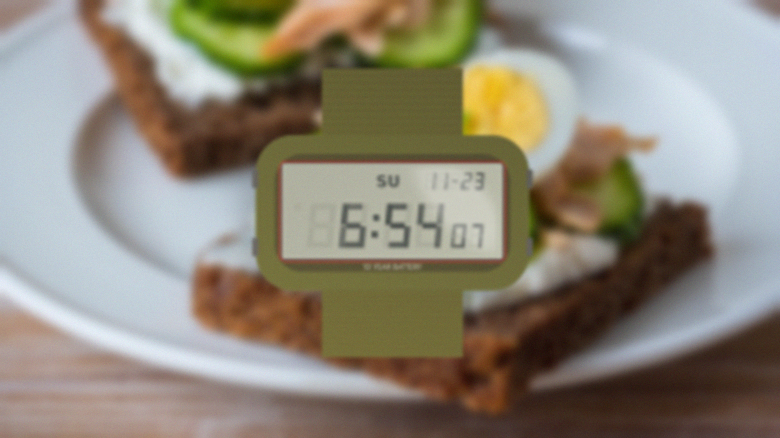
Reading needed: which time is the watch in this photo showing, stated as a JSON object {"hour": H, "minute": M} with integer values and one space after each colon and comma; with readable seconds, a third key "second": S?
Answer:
{"hour": 6, "minute": 54, "second": 7}
